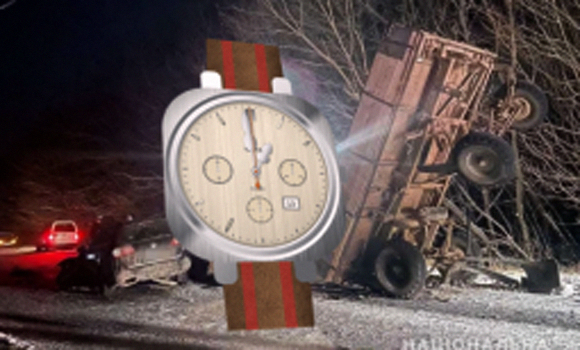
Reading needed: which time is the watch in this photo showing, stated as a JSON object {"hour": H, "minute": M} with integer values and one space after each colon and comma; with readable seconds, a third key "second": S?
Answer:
{"hour": 12, "minute": 59}
